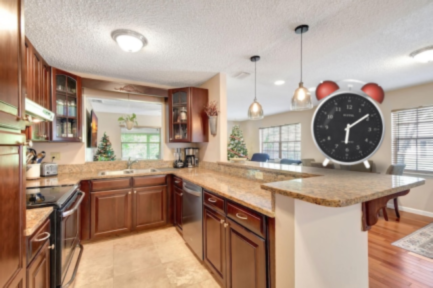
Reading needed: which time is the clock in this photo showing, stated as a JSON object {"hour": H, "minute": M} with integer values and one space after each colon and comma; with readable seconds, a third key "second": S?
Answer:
{"hour": 6, "minute": 9}
